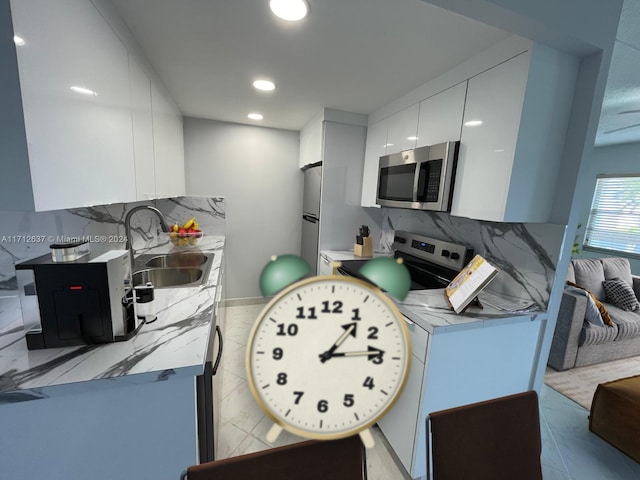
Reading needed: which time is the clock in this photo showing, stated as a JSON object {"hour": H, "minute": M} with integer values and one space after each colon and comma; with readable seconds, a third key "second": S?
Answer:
{"hour": 1, "minute": 14}
